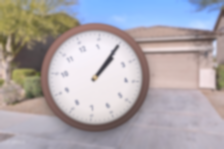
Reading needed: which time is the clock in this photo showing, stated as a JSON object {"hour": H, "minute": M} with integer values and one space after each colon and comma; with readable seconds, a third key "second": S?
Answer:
{"hour": 2, "minute": 10}
